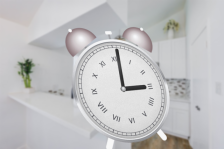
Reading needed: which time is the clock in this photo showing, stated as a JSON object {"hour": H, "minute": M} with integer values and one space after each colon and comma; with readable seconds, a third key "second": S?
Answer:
{"hour": 3, "minute": 1}
